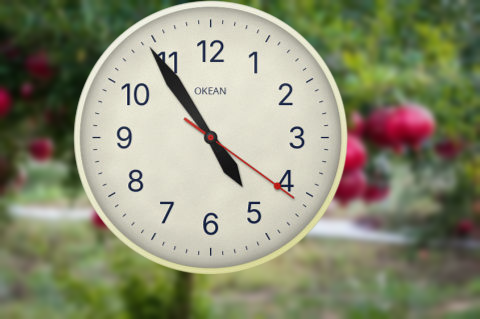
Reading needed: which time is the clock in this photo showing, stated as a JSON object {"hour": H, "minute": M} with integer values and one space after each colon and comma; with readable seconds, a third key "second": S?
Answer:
{"hour": 4, "minute": 54, "second": 21}
